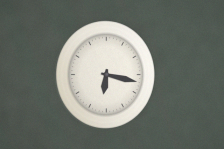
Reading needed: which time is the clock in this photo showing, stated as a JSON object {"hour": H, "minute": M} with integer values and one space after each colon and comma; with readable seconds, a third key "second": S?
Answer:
{"hour": 6, "minute": 17}
